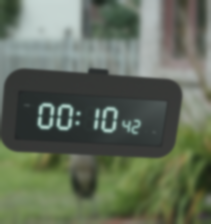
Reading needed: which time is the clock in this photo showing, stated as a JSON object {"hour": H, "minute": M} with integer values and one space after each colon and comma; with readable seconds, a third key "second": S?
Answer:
{"hour": 0, "minute": 10, "second": 42}
